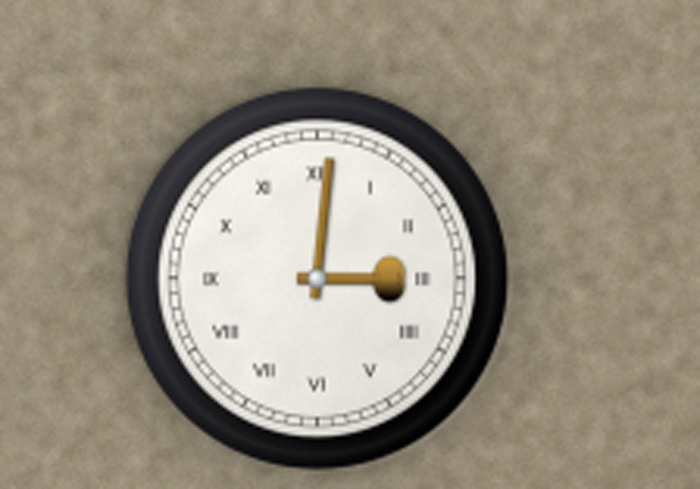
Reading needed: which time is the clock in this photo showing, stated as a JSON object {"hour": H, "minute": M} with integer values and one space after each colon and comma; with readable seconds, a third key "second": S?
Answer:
{"hour": 3, "minute": 1}
